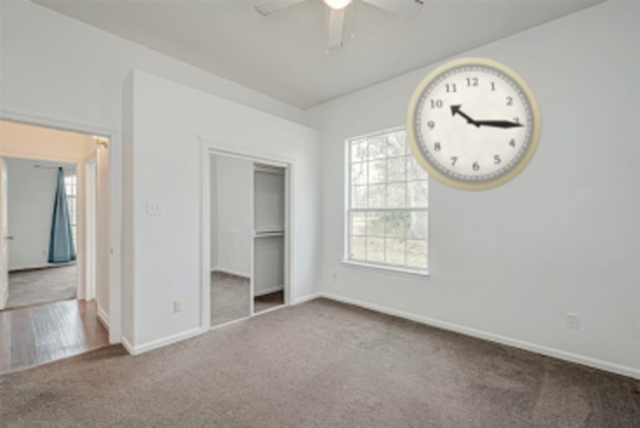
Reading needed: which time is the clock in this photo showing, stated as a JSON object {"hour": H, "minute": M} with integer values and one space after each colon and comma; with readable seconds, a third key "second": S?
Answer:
{"hour": 10, "minute": 16}
